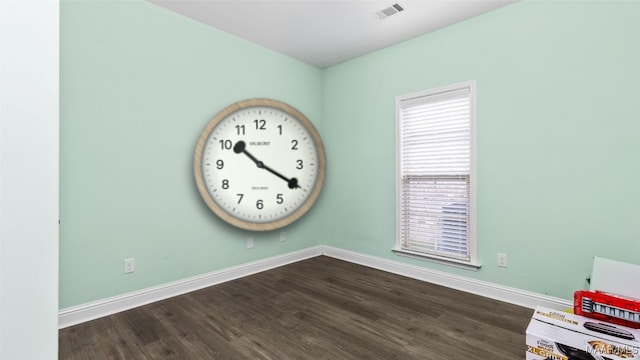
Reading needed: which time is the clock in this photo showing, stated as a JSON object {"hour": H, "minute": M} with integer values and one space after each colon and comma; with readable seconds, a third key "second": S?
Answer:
{"hour": 10, "minute": 20}
